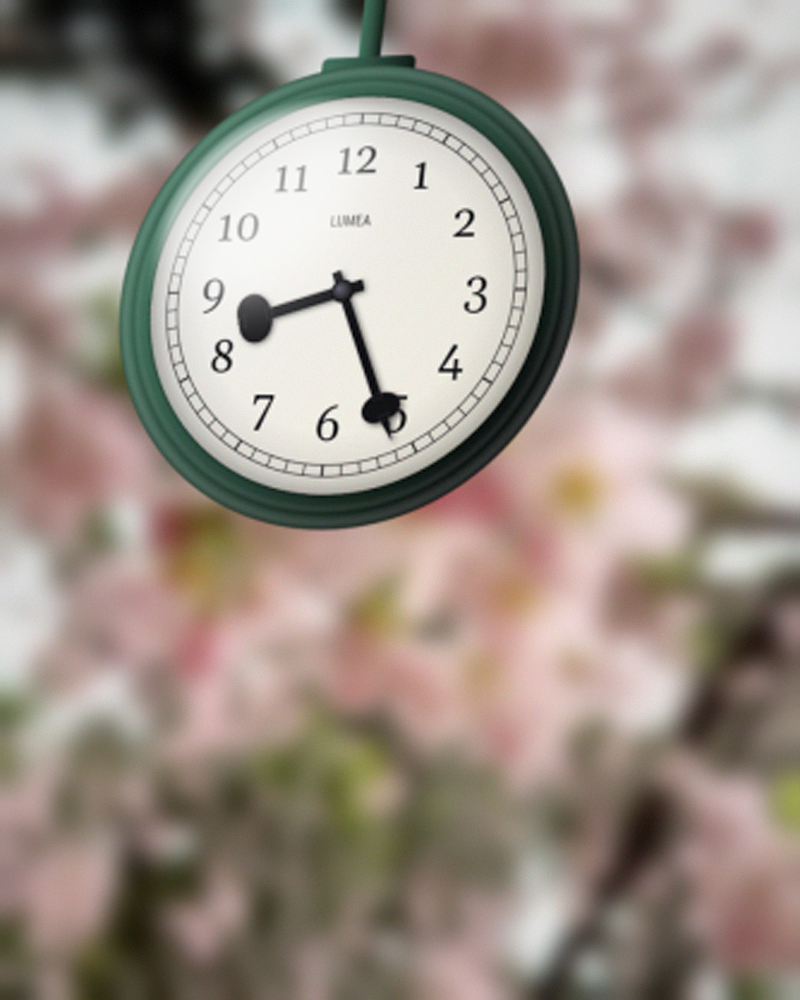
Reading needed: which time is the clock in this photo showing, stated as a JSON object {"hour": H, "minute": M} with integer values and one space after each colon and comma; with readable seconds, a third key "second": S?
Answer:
{"hour": 8, "minute": 26}
